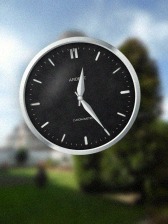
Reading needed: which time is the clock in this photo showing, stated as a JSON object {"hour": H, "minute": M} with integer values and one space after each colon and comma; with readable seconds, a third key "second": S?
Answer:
{"hour": 12, "minute": 25}
